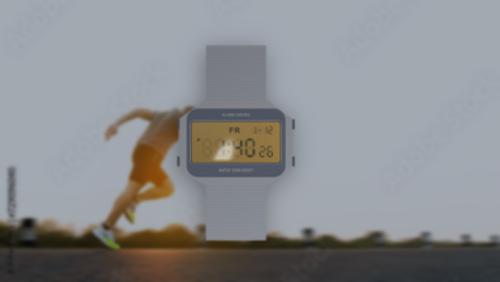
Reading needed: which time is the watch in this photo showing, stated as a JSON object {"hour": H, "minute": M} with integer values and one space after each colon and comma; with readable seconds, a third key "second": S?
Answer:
{"hour": 1, "minute": 40, "second": 26}
